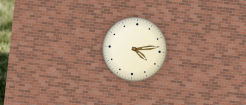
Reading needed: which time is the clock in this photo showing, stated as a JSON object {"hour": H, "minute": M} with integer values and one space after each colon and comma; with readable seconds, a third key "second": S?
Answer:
{"hour": 4, "minute": 13}
